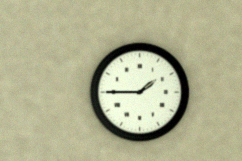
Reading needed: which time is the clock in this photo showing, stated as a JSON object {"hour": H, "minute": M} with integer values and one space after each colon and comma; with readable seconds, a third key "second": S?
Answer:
{"hour": 1, "minute": 45}
